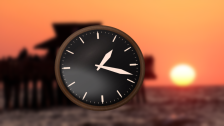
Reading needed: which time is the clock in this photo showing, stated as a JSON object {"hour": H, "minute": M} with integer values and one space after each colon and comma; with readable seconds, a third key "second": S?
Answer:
{"hour": 1, "minute": 18}
